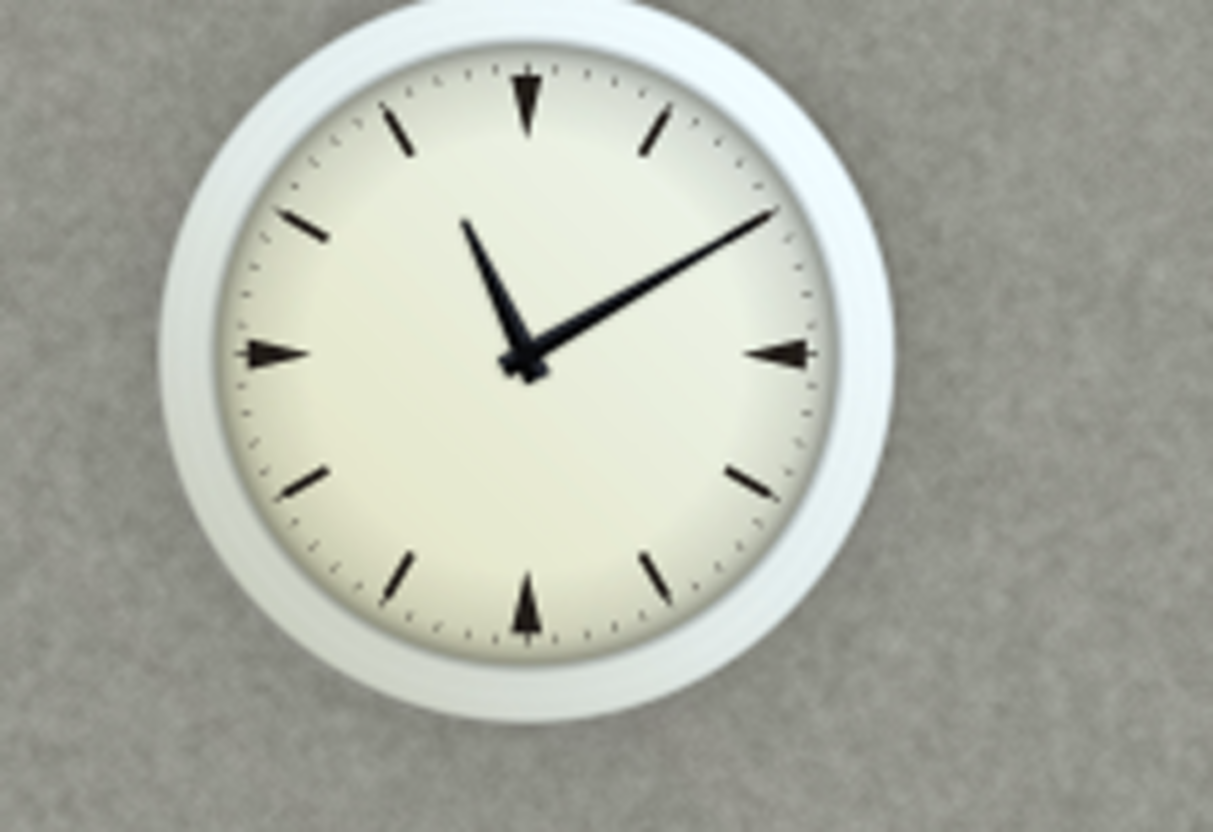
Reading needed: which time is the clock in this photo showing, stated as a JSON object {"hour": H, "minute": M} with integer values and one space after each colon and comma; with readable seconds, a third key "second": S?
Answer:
{"hour": 11, "minute": 10}
